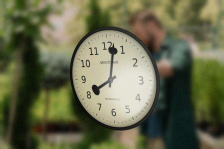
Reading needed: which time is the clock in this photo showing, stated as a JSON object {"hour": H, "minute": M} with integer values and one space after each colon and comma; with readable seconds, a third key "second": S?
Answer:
{"hour": 8, "minute": 2}
